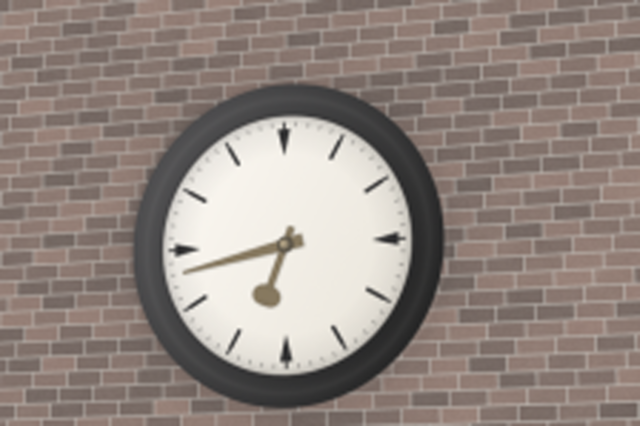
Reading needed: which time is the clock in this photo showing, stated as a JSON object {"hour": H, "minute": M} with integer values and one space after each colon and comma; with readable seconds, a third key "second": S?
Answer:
{"hour": 6, "minute": 43}
